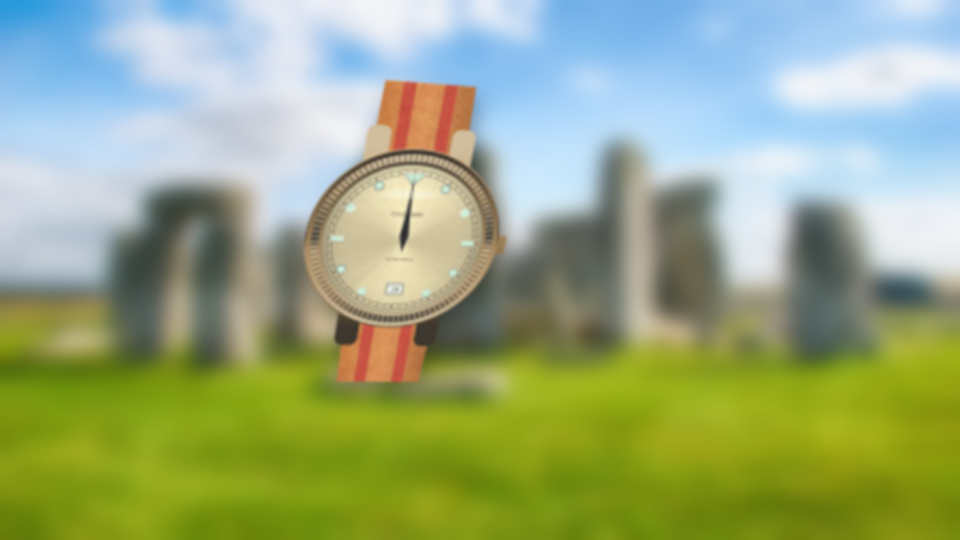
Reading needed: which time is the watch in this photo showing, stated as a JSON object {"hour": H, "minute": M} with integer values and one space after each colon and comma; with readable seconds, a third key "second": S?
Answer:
{"hour": 12, "minute": 0}
